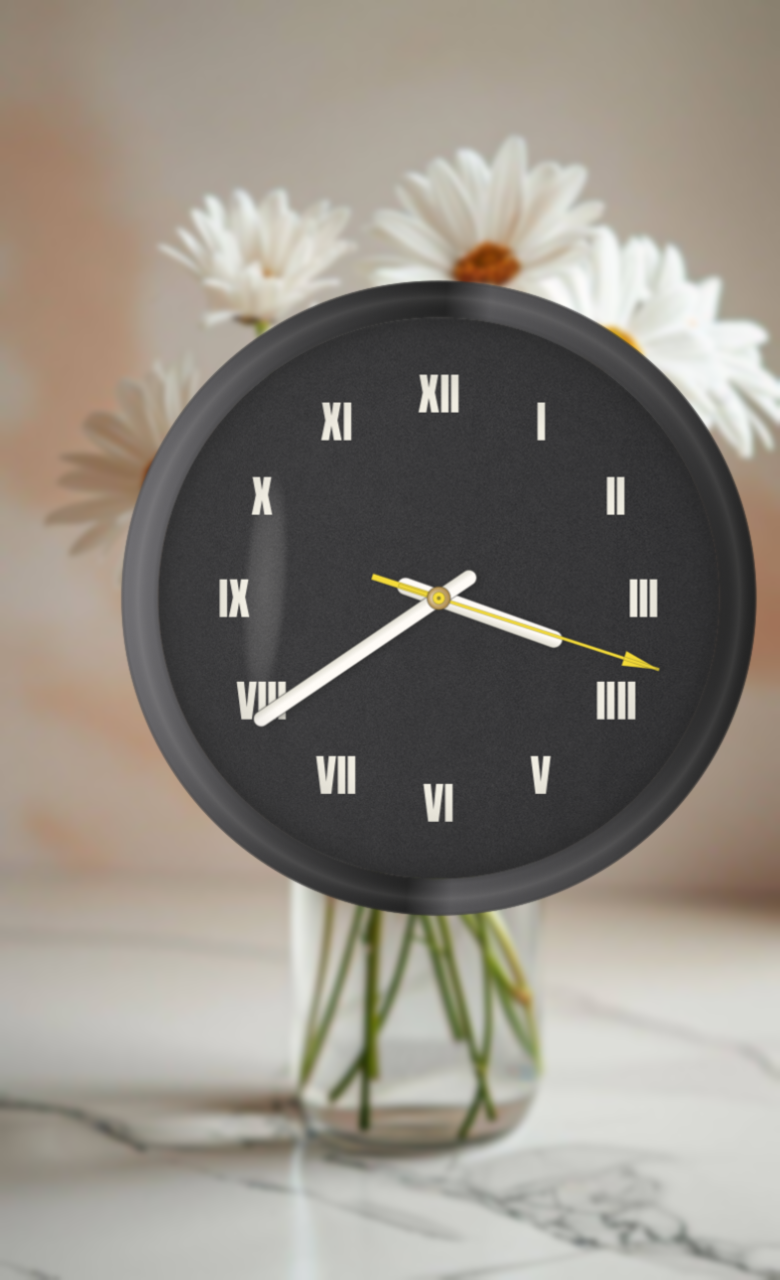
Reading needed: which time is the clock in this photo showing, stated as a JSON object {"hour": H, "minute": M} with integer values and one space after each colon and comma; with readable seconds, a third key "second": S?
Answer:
{"hour": 3, "minute": 39, "second": 18}
